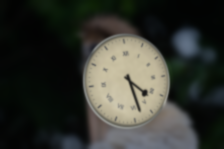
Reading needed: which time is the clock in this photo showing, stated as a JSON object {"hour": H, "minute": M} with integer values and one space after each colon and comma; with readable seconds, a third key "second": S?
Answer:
{"hour": 4, "minute": 28}
